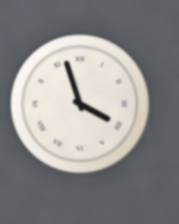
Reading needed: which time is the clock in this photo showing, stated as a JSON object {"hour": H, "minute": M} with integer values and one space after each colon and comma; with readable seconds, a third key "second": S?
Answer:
{"hour": 3, "minute": 57}
